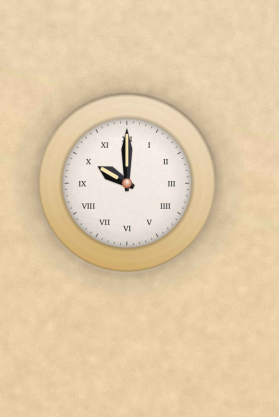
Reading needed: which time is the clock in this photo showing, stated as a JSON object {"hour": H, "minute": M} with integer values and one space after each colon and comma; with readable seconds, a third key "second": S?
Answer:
{"hour": 10, "minute": 0}
